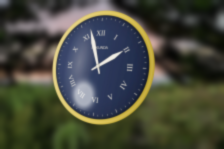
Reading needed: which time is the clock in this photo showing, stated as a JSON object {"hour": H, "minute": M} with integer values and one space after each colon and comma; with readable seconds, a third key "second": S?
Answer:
{"hour": 1, "minute": 57}
